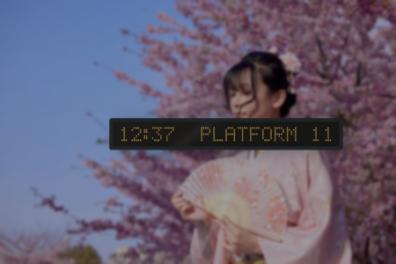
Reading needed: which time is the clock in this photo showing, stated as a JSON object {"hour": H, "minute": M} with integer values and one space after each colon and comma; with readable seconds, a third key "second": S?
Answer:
{"hour": 12, "minute": 37}
